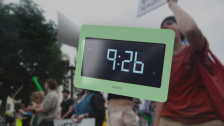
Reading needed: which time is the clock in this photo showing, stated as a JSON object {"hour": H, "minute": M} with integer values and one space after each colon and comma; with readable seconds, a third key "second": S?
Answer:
{"hour": 9, "minute": 26}
